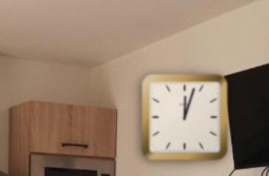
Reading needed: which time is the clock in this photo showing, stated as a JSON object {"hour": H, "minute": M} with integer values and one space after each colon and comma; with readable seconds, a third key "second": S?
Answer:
{"hour": 12, "minute": 3}
